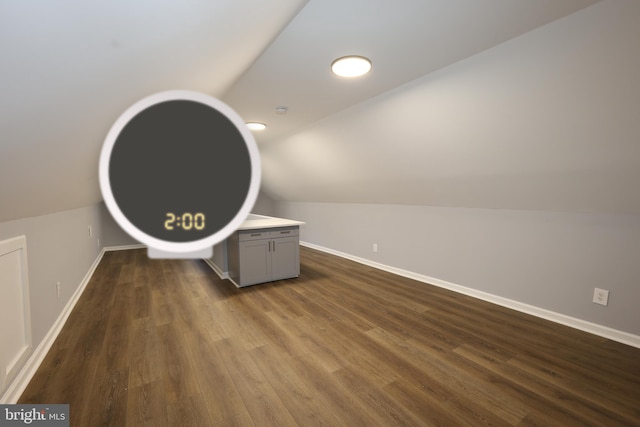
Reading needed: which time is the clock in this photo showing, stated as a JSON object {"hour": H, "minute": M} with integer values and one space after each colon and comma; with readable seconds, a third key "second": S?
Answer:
{"hour": 2, "minute": 0}
